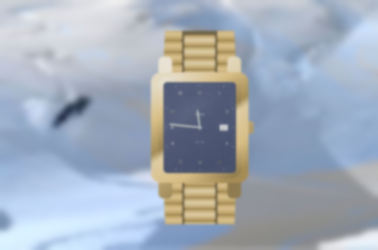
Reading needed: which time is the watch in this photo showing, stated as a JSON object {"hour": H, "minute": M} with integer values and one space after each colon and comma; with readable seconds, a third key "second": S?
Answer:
{"hour": 11, "minute": 46}
